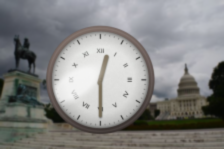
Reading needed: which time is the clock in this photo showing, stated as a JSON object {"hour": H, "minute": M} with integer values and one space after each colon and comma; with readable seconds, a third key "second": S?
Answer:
{"hour": 12, "minute": 30}
